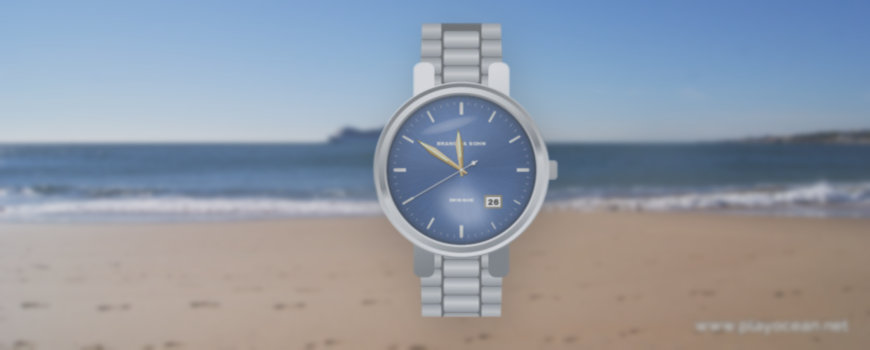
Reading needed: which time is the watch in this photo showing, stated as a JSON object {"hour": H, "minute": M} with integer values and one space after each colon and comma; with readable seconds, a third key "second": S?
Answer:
{"hour": 11, "minute": 50, "second": 40}
